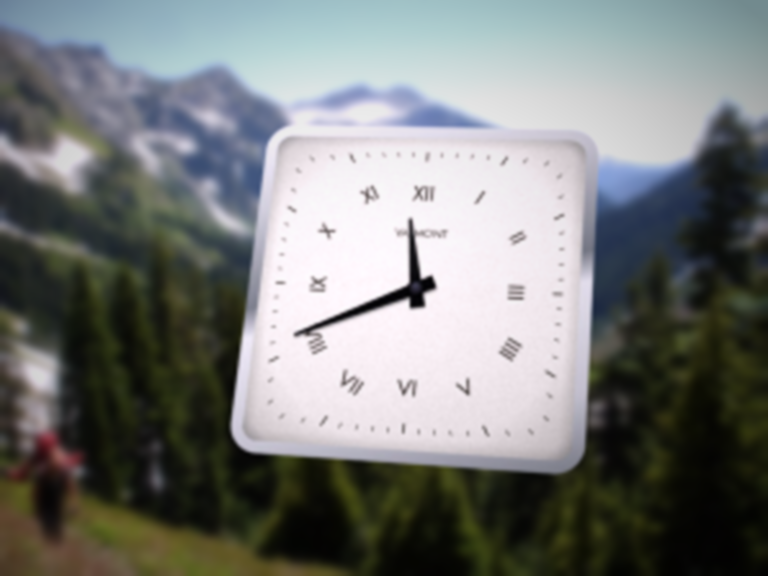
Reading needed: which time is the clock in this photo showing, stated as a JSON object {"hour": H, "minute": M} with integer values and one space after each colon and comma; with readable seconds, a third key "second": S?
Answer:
{"hour": 11, "minute": 41}
